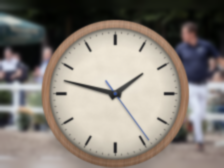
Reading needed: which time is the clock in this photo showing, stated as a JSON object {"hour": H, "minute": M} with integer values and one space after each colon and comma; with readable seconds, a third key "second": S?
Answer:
{"hour": 1, "minute": 47, "second": 24}
